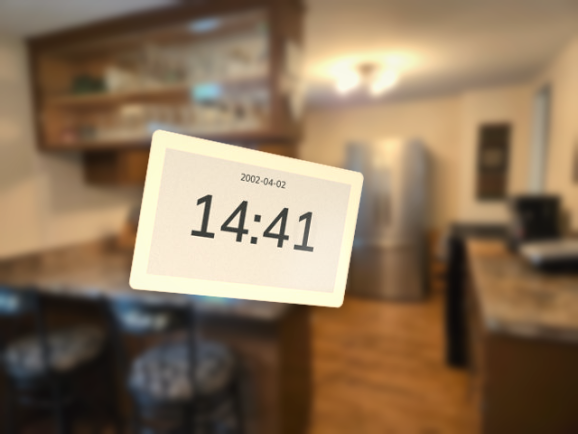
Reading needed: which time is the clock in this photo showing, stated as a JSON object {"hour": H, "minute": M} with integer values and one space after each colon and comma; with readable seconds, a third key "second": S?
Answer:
{"hour": 14, "minute": 41}
